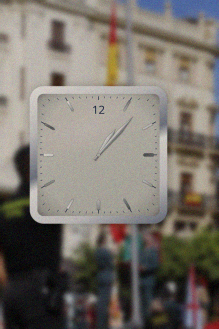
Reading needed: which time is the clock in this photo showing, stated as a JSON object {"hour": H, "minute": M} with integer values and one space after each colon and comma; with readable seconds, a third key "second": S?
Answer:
{"hour": 1, "minute": 7}
